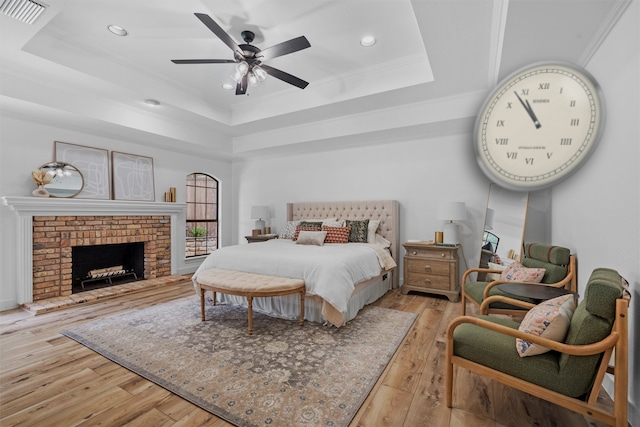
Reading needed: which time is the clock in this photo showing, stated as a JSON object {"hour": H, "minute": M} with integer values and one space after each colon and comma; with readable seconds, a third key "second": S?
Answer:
{"hour": 10, "minute": 53}
